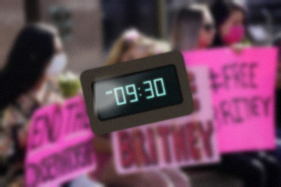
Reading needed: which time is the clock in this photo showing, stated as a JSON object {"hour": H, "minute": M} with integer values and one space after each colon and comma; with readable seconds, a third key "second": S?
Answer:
{"hour": 9, "minute": 30}
